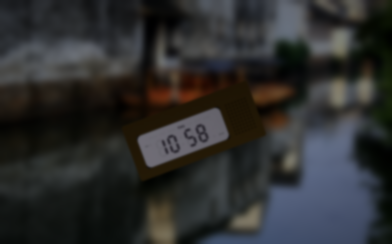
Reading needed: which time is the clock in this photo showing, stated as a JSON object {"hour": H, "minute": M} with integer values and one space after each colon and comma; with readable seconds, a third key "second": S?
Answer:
{"hour": 10, "minute": 58}
